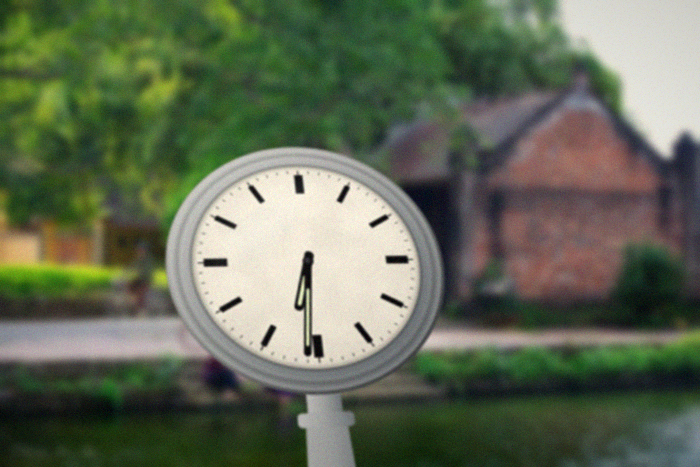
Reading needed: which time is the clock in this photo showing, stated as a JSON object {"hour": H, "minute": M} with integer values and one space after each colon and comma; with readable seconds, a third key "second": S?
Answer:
{"hour": 6, "minute": 31}
